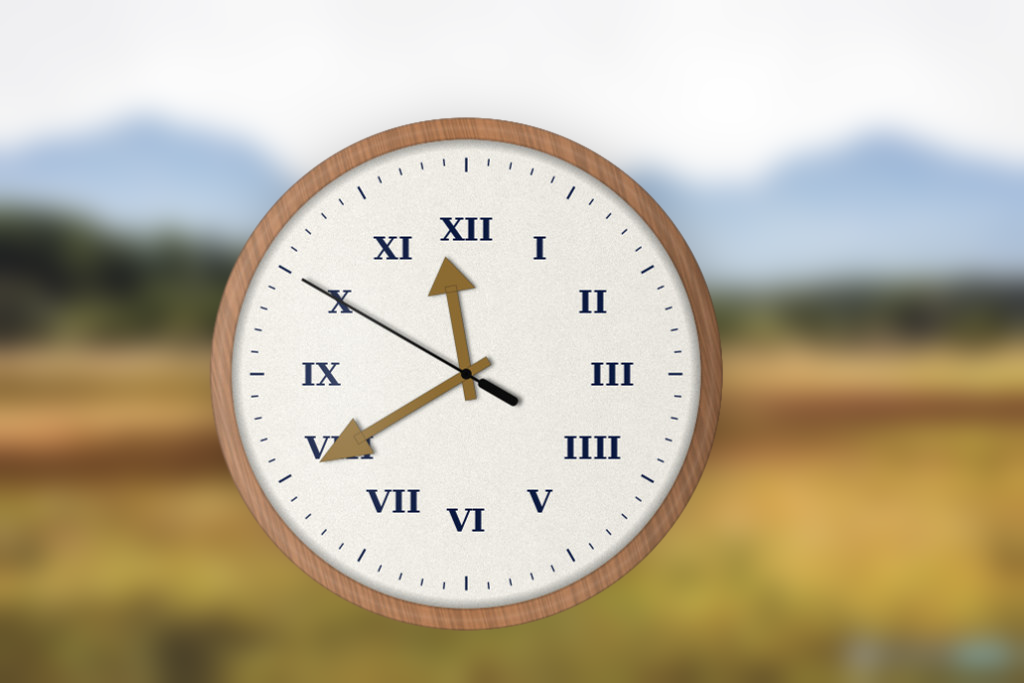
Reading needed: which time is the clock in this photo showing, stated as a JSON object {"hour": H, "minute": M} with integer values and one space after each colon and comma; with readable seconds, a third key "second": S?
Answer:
{"hour": 11, "minute": 39, "second": 50}
